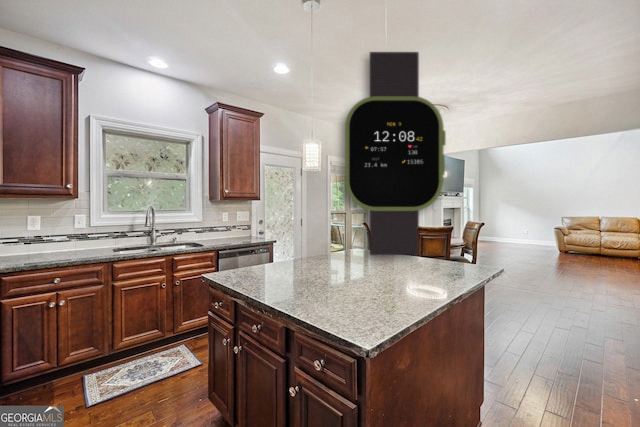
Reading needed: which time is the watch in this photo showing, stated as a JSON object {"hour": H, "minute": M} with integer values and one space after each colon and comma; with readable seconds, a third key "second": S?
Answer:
{"hour": 12, "minute": 8}
